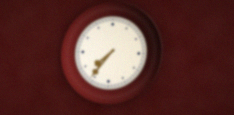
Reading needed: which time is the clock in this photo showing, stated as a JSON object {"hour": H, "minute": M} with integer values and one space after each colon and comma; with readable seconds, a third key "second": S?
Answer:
{"hour": 7, "minute": 36}
